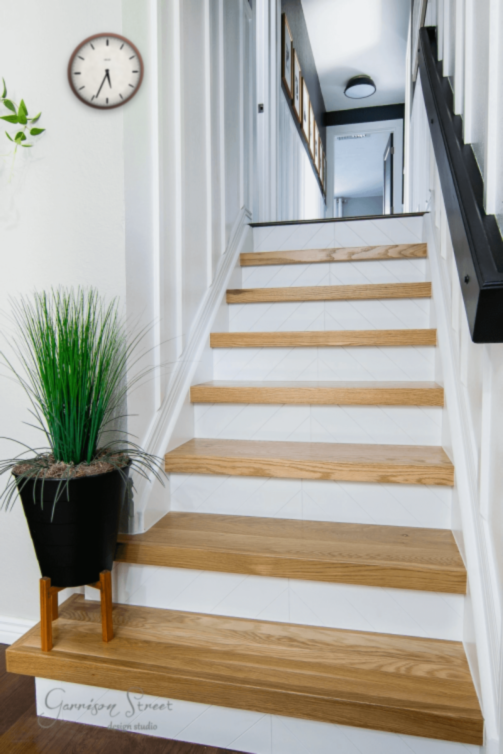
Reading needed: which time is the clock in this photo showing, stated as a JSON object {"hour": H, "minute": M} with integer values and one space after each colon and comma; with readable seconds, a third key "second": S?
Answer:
{"hour": 5, "minute": 34}
